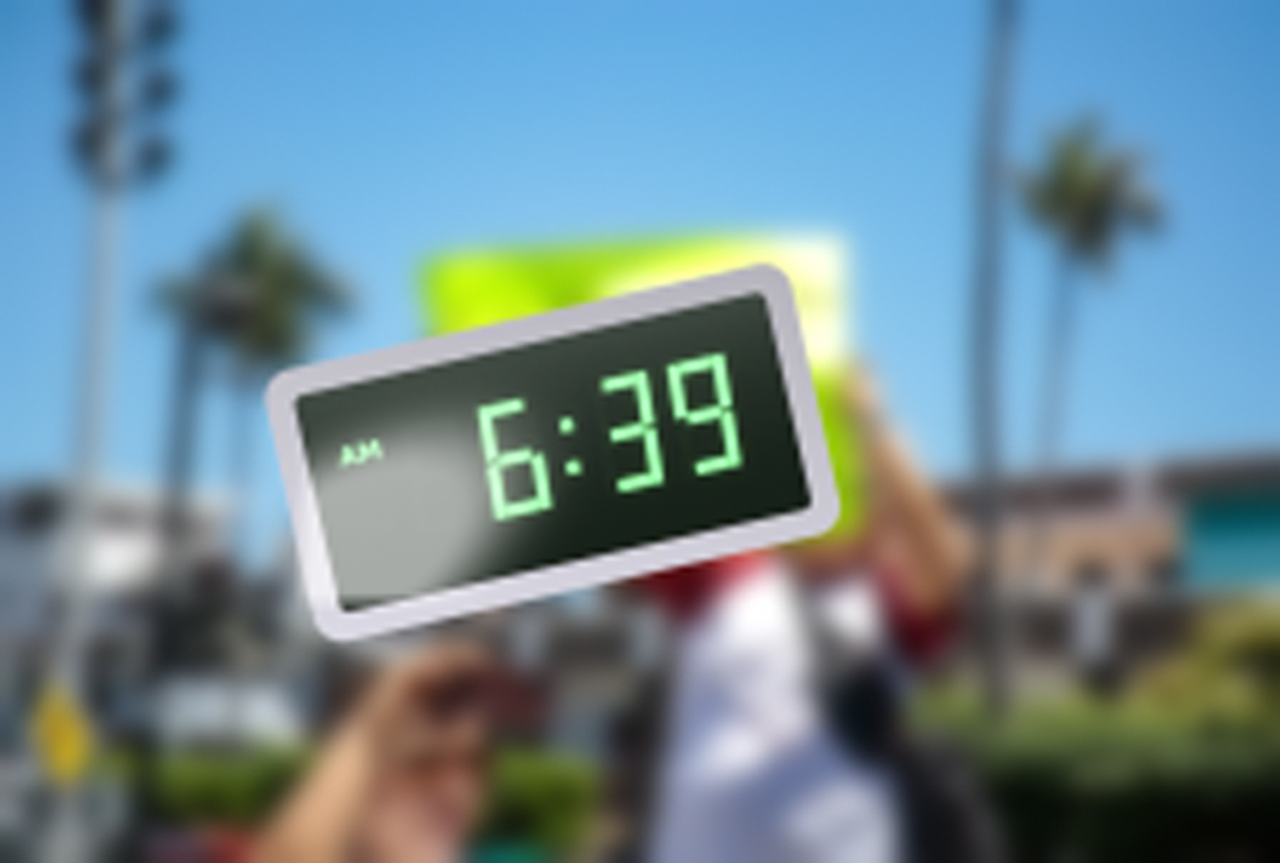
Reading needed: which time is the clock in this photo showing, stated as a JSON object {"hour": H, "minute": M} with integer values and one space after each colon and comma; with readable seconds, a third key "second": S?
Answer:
{"hour": 6, "minute": 39}
